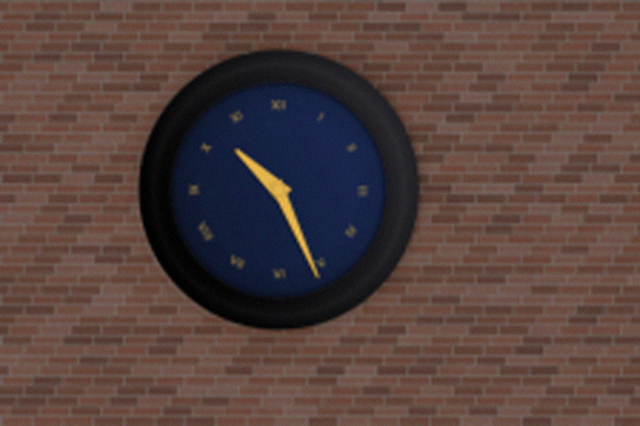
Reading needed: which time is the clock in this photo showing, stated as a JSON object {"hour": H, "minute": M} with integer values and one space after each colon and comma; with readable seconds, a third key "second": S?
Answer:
{"hour": 10, "minute": 26}
